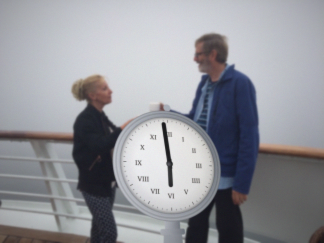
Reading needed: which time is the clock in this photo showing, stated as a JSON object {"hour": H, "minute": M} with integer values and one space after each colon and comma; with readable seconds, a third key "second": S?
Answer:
{"hour": 5, "minute": 59}
